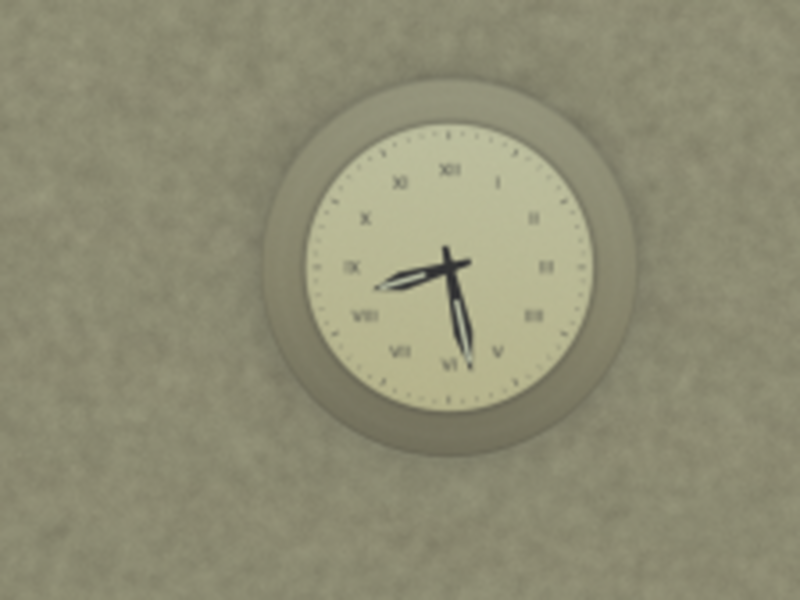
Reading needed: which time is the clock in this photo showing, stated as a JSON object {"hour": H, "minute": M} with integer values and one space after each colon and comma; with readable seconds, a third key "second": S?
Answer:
{"hour": 8, "minute": 28}
